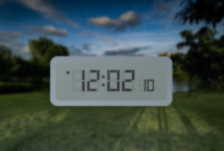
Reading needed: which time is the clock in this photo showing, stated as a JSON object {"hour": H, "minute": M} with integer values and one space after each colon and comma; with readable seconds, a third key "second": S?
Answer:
{"hour": 12, "minute": 2, "second": 10}
